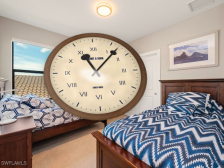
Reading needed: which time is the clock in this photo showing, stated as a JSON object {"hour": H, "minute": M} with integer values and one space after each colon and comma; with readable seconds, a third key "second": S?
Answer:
{"hour": 11, "minute": 7}
